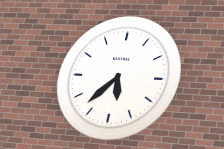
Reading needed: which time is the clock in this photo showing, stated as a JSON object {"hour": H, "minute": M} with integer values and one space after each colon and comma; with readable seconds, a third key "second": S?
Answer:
{"hour": 5, "minute": 37}
